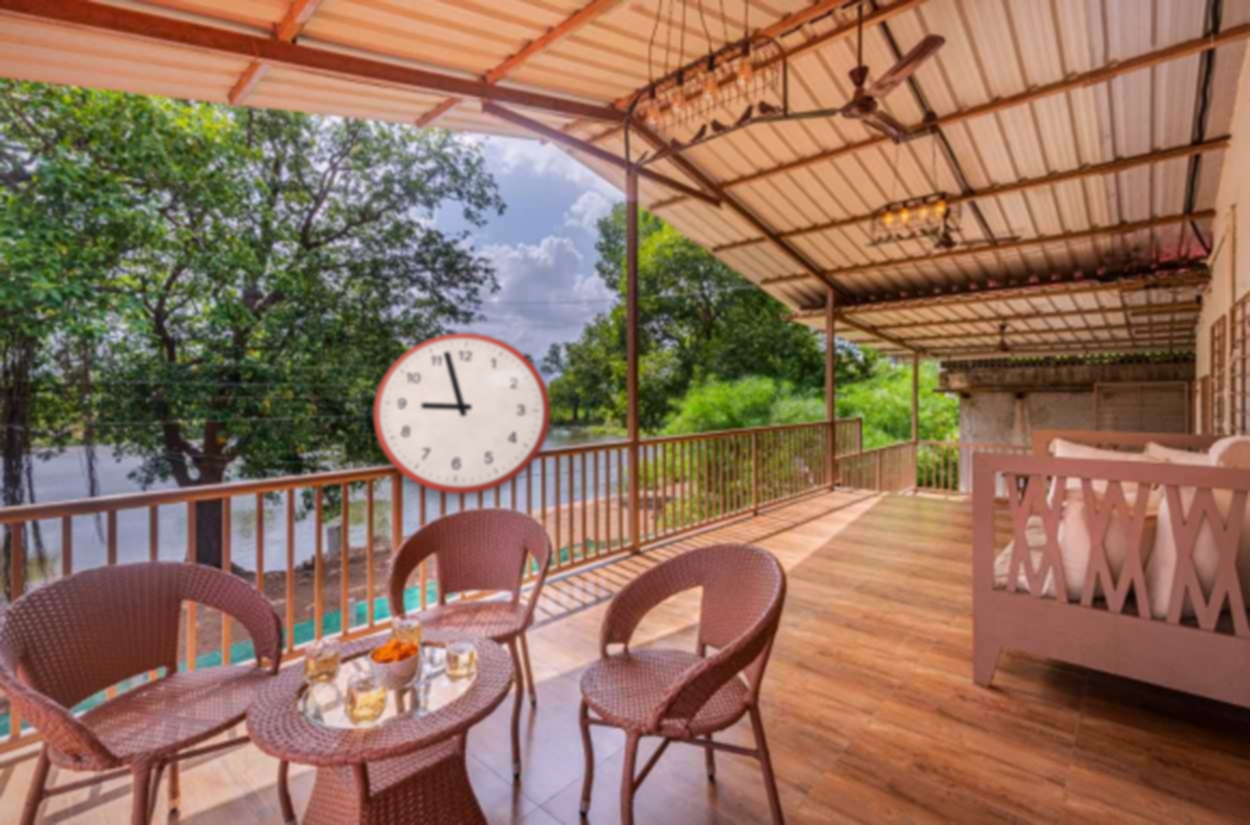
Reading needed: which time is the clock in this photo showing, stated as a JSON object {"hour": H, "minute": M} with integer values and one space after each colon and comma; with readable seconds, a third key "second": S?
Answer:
{"hour": 8, "minute": 57}
